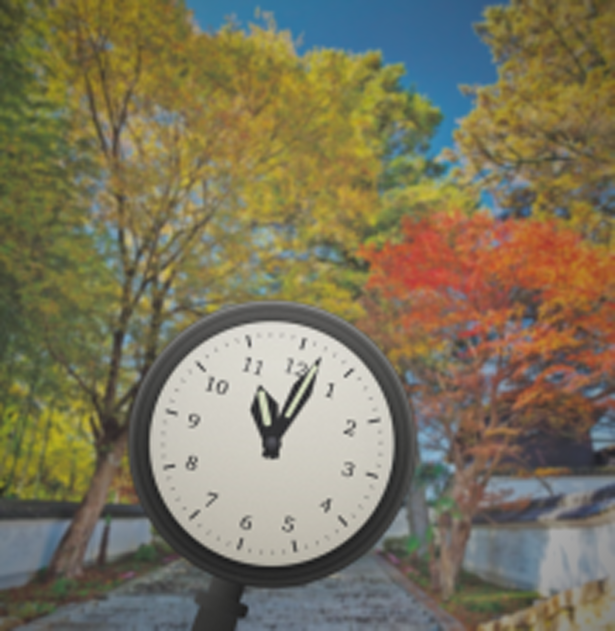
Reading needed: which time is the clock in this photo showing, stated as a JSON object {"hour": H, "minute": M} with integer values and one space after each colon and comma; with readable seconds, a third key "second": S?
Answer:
{"hour": 11, "minute": 2}
